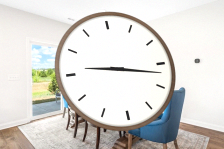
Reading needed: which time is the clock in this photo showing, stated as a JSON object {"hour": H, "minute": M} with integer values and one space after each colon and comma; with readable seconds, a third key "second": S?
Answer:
{"hour": 9, "minute": 17}
